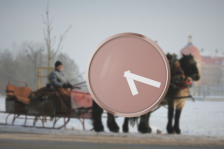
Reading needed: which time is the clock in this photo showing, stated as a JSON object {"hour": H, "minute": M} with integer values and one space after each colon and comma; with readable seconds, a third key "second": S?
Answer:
{"hour": 5, "minute": 18}
